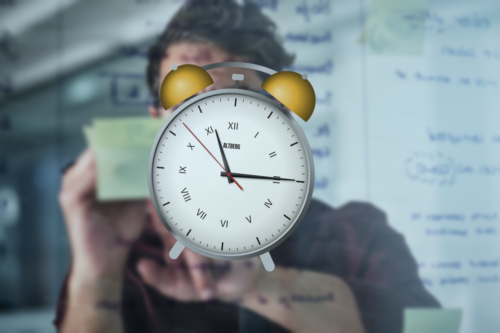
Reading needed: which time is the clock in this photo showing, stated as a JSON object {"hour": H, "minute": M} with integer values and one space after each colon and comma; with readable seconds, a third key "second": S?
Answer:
{"hour": 11, "minute": 14, "second": 52}
